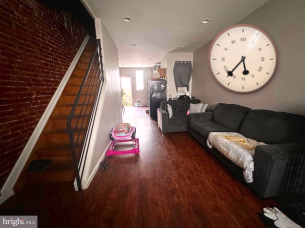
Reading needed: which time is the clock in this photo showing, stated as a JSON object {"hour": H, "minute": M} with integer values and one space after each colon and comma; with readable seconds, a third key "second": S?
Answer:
{"hour": 5, "minute": 37}
